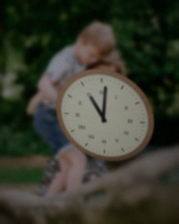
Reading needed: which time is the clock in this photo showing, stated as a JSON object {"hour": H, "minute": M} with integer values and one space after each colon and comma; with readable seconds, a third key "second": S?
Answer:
{"hour": 11, "minute": 1}
